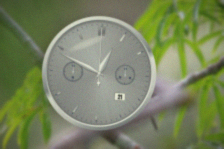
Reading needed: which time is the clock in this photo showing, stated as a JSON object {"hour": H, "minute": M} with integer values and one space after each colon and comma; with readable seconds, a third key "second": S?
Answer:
{"hour": 12, "minute": 49}
